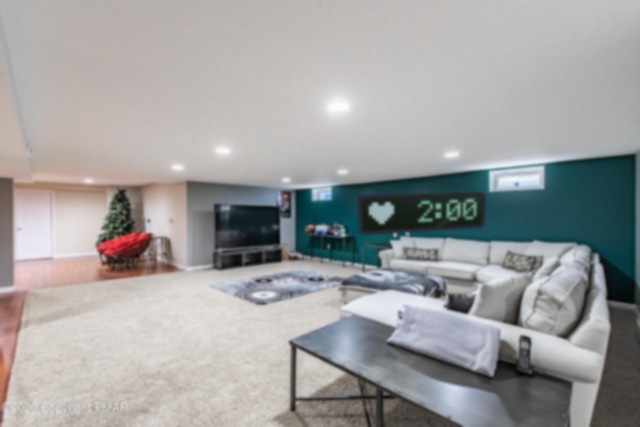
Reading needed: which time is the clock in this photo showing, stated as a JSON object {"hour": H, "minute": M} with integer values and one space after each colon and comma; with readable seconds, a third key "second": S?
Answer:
{"hour": 2, "minute": 0}
